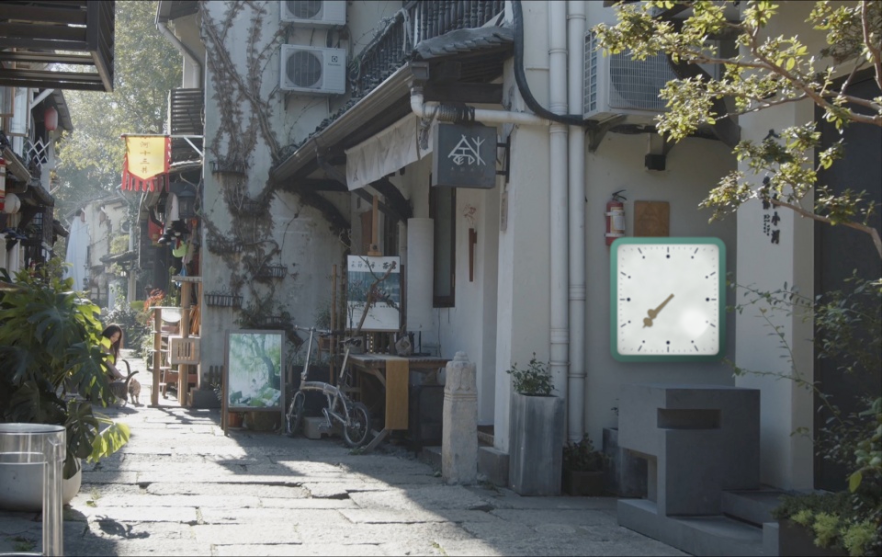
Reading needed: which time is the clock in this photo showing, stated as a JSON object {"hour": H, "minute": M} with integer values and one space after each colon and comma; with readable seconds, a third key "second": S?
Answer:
{"hour": 7, "minute": 37}
